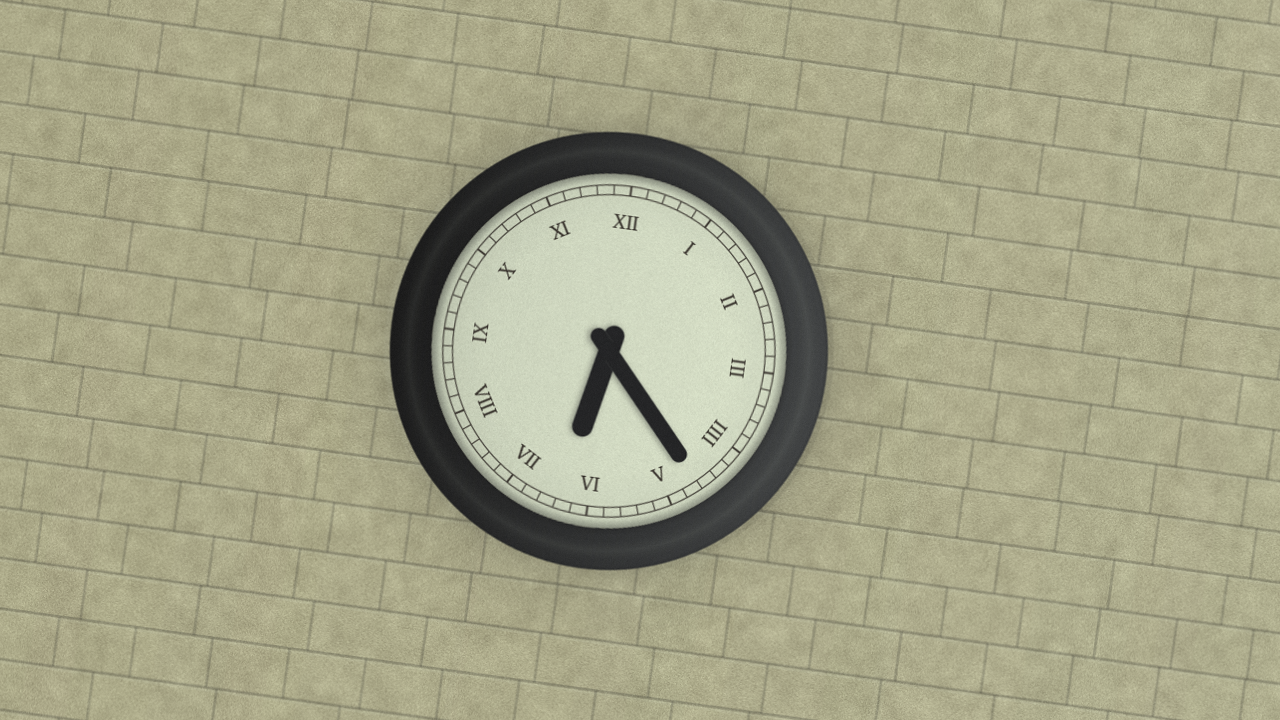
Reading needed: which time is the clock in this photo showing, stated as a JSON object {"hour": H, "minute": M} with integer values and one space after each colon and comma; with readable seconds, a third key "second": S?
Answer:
{"hour": 6, "minute": 23}
